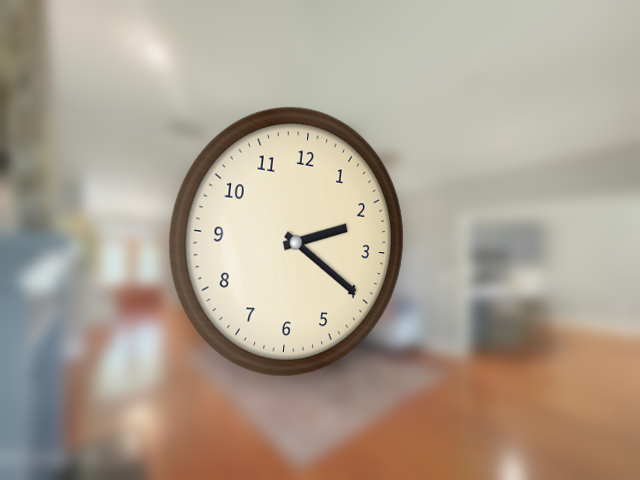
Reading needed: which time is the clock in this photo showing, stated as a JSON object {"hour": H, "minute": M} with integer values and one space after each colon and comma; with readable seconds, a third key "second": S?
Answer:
{"hour": 2, "minute": 20}
